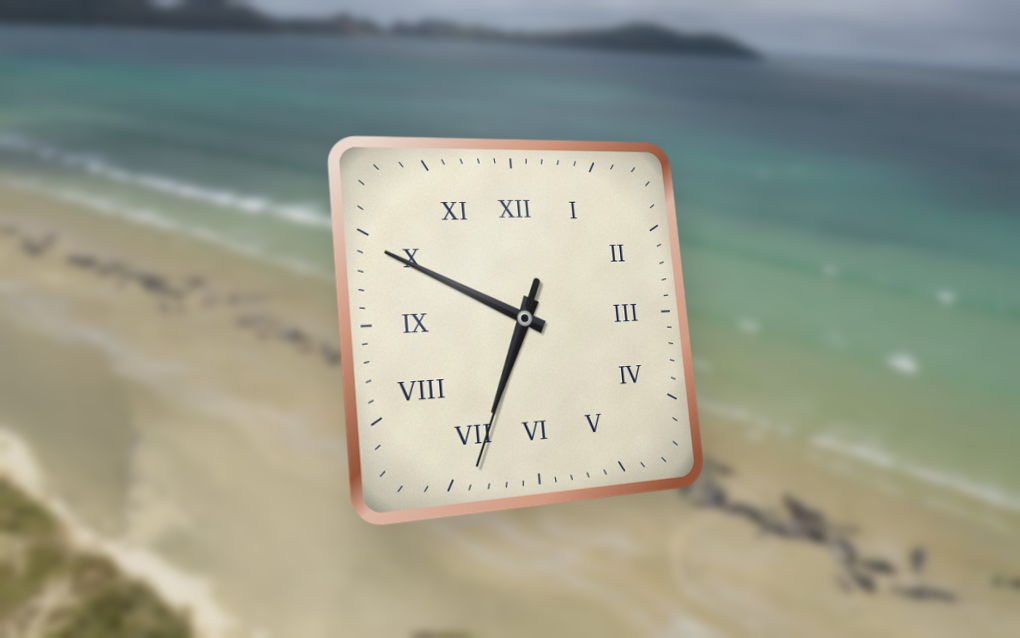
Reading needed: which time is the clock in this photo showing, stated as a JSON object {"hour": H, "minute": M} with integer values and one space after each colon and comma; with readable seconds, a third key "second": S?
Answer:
{"hour": 6, "minute": 49, "second": 34}
